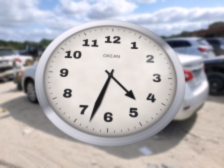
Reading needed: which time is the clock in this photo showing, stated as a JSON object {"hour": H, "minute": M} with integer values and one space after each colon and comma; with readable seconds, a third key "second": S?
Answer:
{"hour": 4, "minute": 33}
